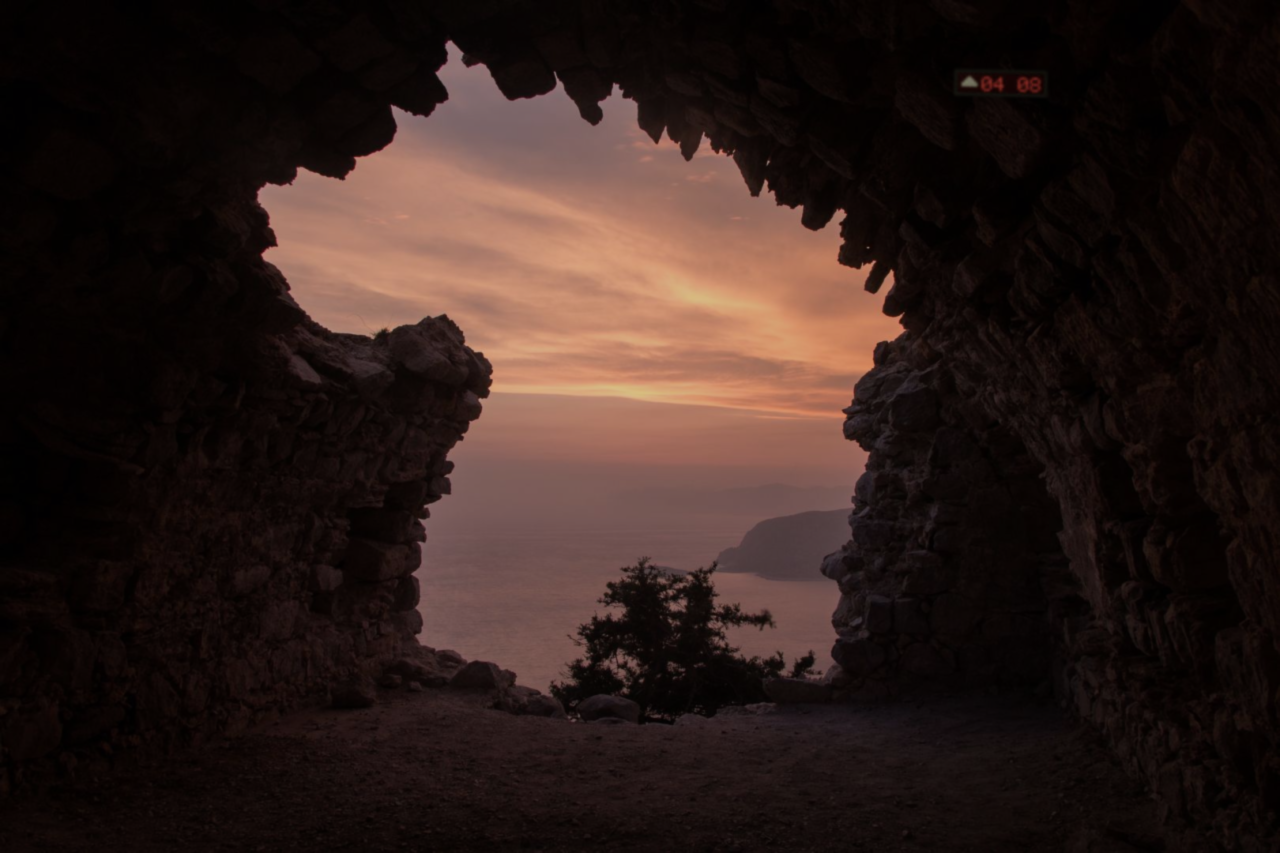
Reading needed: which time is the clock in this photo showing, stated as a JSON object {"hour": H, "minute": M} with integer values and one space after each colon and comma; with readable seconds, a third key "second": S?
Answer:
{"hour": 4, "minute": 8}
